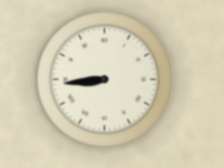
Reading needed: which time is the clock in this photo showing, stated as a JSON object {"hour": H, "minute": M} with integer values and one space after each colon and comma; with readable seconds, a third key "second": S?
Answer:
{"hour": 8, "minute": 44}
